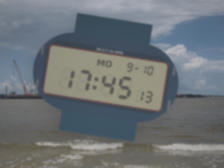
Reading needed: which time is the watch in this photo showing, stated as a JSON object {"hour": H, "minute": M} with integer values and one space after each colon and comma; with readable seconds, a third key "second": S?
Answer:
{"hour": 17, "minute": 45, "second": 13}
